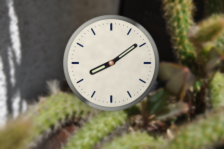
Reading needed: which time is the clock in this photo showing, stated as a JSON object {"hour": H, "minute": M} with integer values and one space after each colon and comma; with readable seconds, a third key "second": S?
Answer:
{"hour": 8, "minute": 9}
